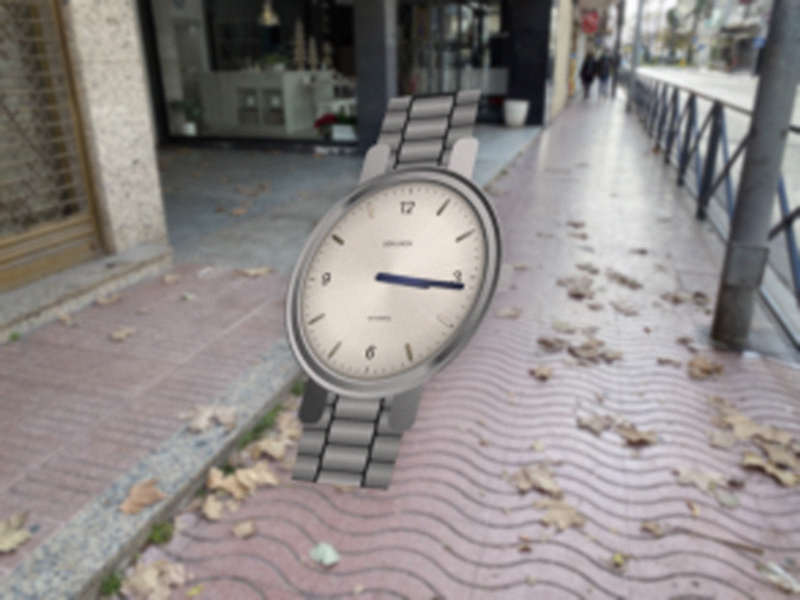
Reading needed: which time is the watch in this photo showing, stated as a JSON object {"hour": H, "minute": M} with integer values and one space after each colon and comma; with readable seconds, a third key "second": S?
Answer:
{"hour": 3, "minute": 16}
